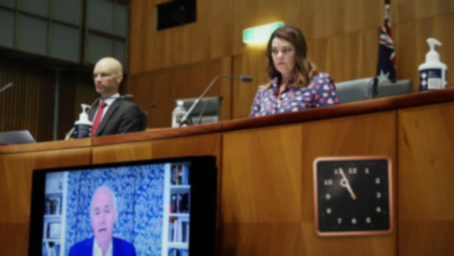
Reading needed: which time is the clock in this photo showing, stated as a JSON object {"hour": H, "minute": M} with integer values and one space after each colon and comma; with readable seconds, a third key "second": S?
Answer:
{"hour": 10, "minute": 56}
